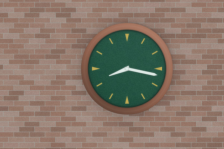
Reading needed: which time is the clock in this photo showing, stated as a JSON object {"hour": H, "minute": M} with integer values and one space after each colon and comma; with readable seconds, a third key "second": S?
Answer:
{"hour": 8, "minute": 17}
